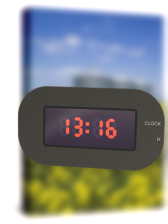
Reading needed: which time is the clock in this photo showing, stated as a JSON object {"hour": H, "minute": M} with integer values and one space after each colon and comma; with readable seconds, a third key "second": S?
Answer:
{"hour": 13, "minute": 16}
